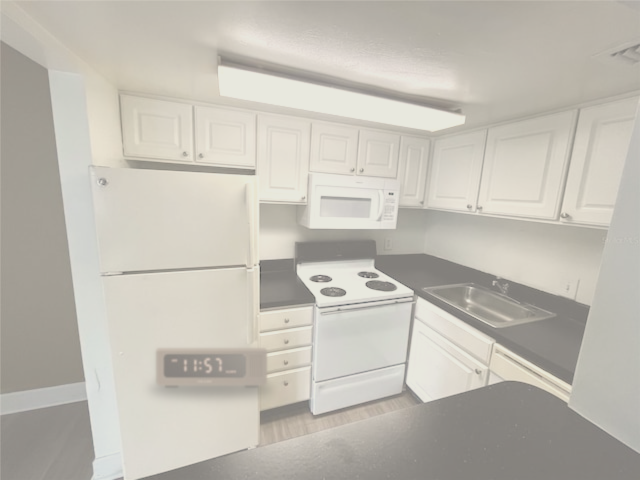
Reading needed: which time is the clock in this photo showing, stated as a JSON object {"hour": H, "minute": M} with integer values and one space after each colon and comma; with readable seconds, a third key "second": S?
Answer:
{"hour": 11, "minute": 57}
